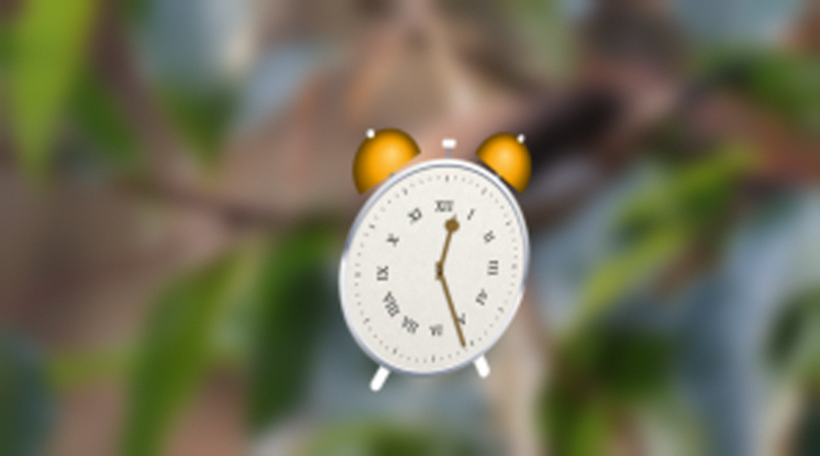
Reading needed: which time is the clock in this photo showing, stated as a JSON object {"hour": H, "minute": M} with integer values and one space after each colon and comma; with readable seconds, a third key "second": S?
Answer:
{"hour": 12, "minute": 26}
